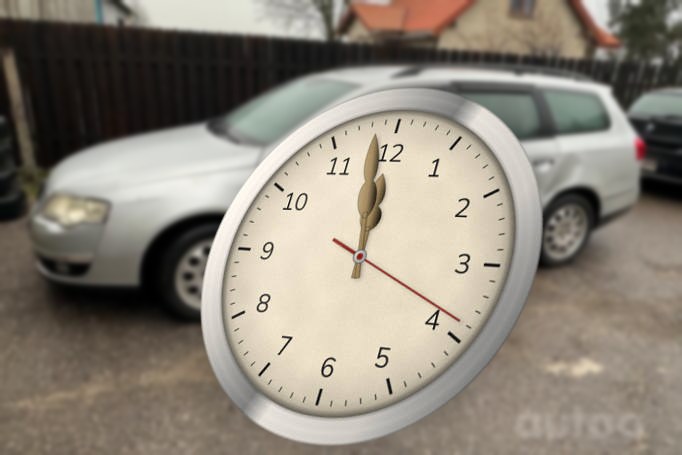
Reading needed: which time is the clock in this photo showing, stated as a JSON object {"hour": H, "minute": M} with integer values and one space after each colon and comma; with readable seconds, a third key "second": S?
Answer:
{"hour": 11, "minute": 58, "second": 19}
